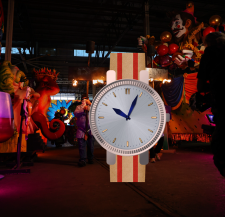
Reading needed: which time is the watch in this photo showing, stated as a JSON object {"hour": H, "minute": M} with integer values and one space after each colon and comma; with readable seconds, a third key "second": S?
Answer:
{"hour": 10, "minute": 4}
